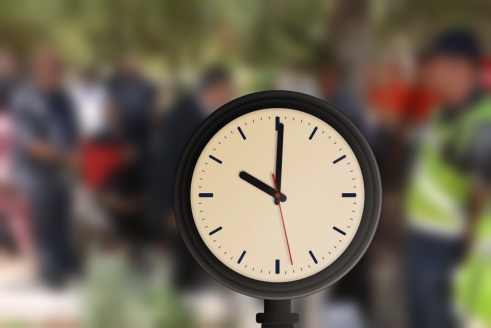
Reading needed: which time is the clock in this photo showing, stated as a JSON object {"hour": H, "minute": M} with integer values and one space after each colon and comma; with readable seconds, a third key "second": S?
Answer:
{"hour": 10, "minute": 0, "second": 28}
